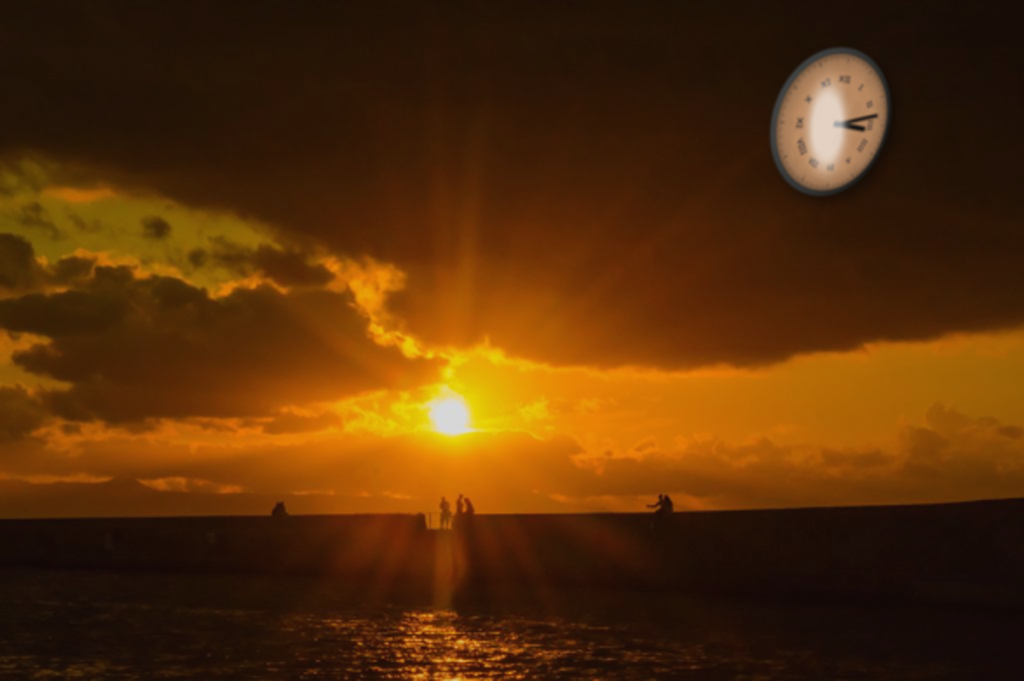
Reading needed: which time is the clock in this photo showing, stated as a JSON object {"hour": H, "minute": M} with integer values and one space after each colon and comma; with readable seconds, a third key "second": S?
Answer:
{"hour": 3, "minute": 13}
